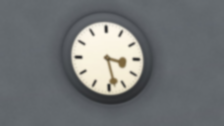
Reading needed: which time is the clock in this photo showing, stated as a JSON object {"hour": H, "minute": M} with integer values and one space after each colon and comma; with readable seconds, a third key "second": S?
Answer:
{"hour": 3, "minute": 28}
